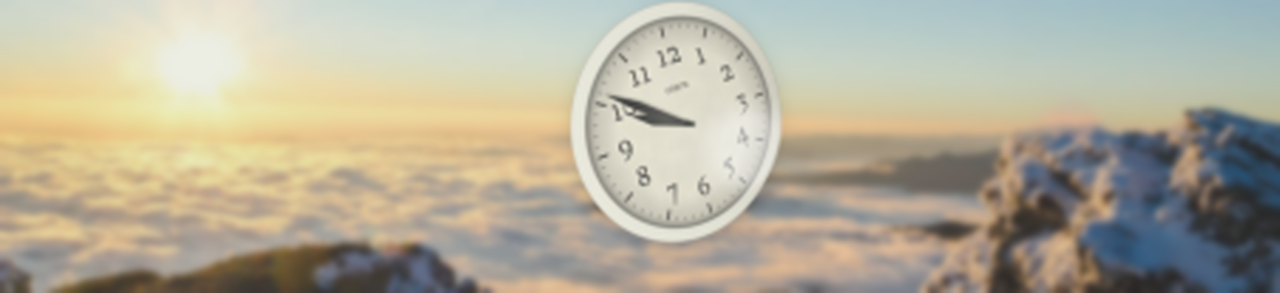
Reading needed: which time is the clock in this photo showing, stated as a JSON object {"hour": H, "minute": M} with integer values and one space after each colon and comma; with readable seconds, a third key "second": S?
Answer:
{"hour": 9, "minute": 51}
